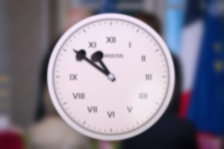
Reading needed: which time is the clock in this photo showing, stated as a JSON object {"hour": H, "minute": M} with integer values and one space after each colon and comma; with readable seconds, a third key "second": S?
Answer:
{"hour": 10, "minute": 51}
